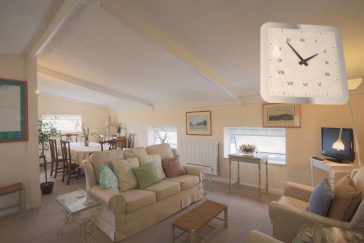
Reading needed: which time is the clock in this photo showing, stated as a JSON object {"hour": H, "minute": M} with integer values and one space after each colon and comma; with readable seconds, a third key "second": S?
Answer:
{"hour": 1, "minute": 54}
